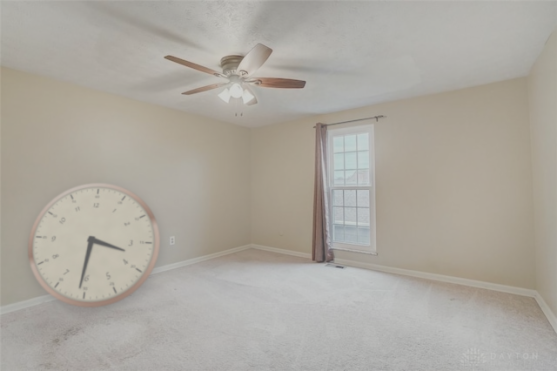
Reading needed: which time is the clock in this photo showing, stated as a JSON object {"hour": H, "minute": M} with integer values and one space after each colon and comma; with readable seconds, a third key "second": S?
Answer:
{"hour": 3, "minute": 31}
